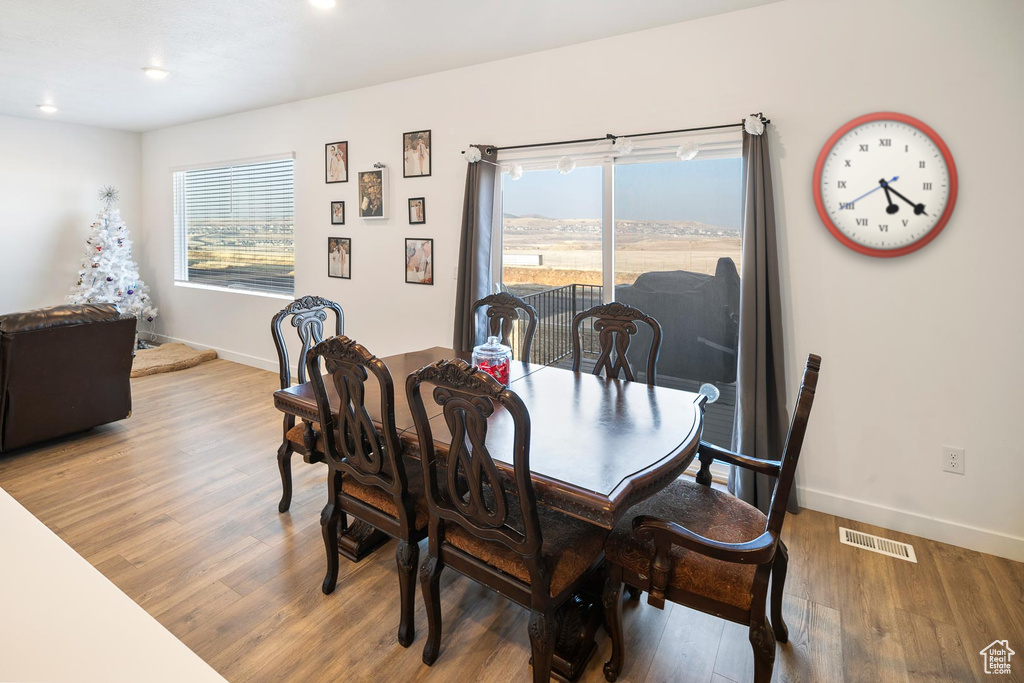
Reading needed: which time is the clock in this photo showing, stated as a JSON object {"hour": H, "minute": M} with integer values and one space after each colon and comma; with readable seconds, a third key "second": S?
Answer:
{"hour": 5, "minute": 20, "second": 40}
